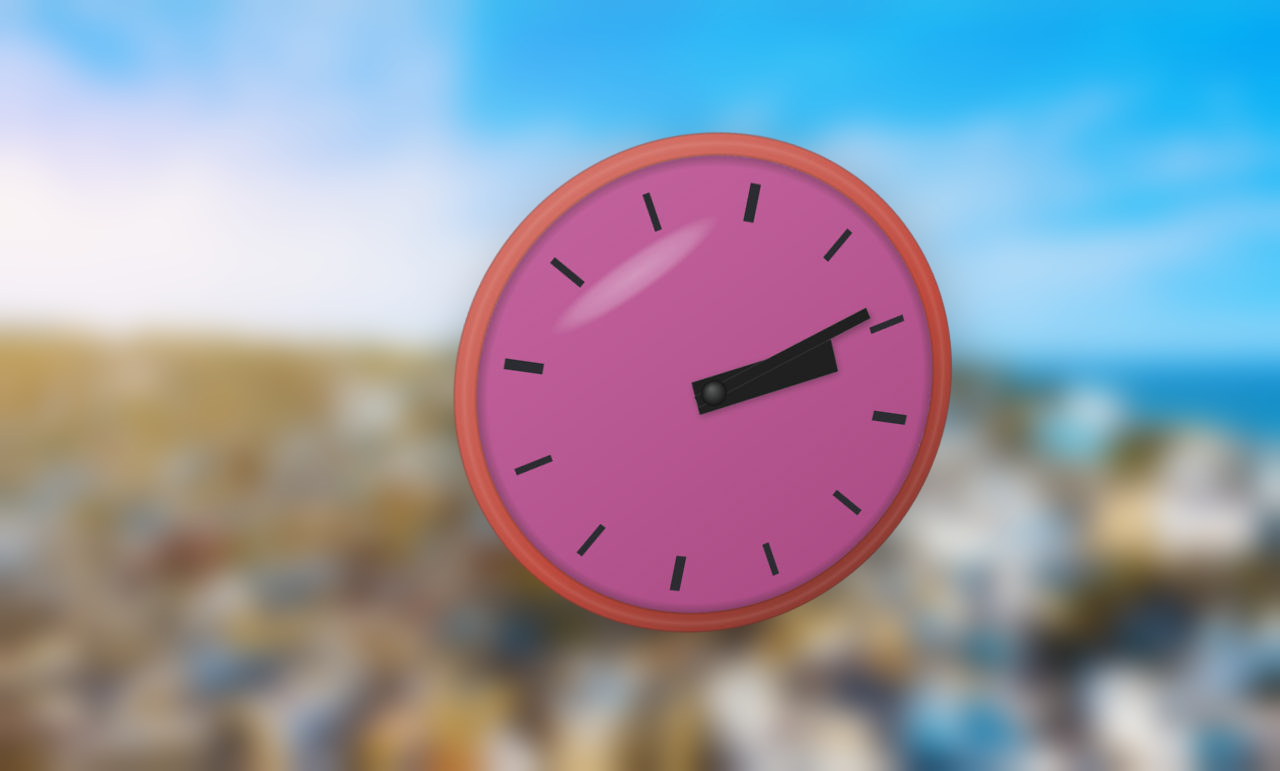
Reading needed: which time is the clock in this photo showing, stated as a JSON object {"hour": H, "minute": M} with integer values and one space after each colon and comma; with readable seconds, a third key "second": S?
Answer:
{"hour": 2, "minute": 9}
